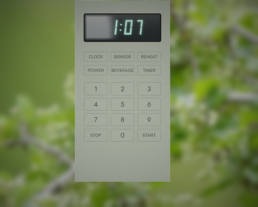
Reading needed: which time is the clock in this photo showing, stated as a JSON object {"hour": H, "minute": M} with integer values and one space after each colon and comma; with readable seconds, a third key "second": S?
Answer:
{"hour": 1, "minute": 7}
